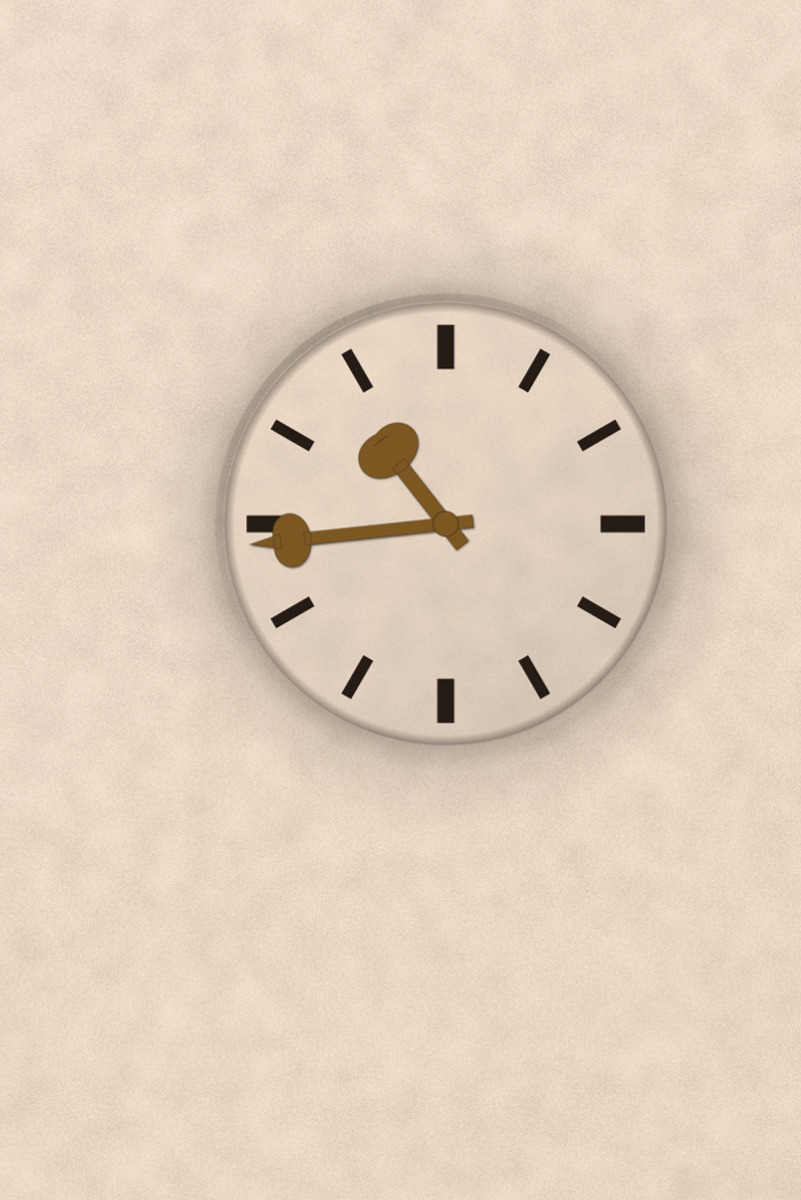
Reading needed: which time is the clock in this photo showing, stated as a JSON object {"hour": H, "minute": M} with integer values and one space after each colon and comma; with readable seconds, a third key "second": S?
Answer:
{"hour": 10, "minute": 44}
